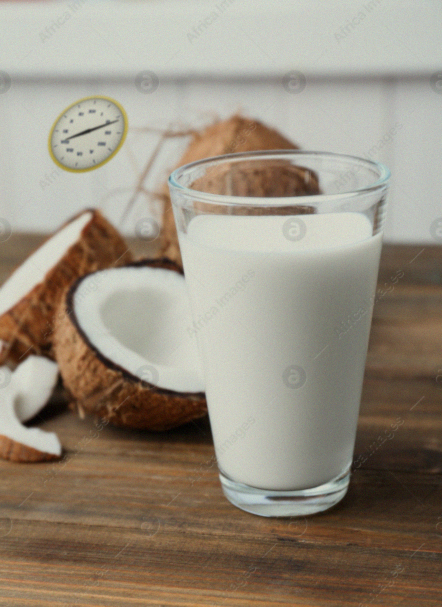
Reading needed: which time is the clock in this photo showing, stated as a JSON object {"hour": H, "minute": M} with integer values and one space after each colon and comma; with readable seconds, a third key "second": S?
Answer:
{"hour": 8, "minute": 11}
